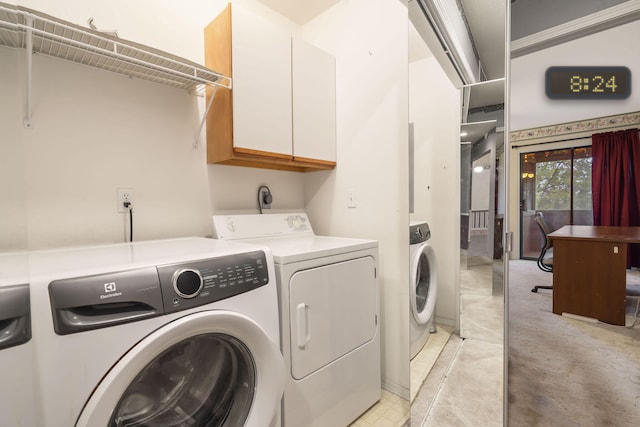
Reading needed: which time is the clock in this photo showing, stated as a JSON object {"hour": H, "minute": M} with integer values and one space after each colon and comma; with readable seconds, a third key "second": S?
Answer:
{"hour": 8, "minute": 24}
